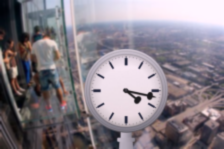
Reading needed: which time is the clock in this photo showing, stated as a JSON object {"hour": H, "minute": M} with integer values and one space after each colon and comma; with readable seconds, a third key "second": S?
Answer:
{"hour": 4, "minute": 17}
